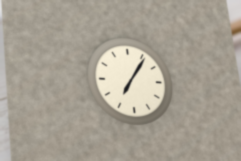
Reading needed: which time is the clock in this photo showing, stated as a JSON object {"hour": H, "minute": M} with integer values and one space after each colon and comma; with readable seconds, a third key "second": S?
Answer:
{"hour": 7, "minute": 6}
